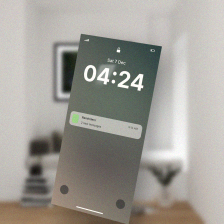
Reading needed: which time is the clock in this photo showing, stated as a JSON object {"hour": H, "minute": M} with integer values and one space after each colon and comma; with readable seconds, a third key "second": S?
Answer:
{"hour": 4, "minute": 24}
